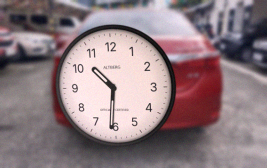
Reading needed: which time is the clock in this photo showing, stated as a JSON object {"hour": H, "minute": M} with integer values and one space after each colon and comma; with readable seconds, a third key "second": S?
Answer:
{"hour": 10, "minute": 31}
